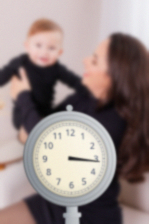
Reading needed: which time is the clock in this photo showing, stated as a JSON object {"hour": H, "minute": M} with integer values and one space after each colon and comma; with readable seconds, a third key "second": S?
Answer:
{"hour": 3, "minute": 16}
